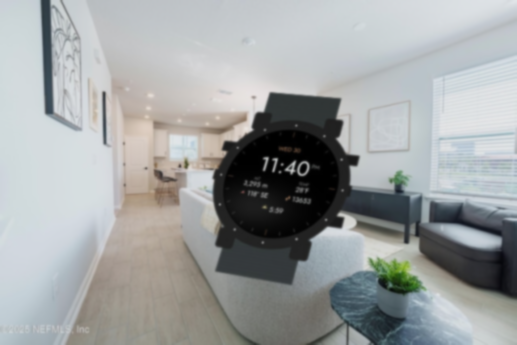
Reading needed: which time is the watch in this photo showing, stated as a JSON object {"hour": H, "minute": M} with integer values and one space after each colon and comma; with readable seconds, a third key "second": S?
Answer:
{"hour": 11, "minute": 40}
